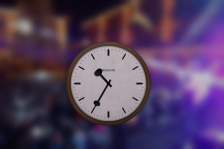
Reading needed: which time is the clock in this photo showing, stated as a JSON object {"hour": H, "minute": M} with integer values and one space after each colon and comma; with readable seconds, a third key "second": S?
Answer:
{"hour": 10, "minute": 35}
